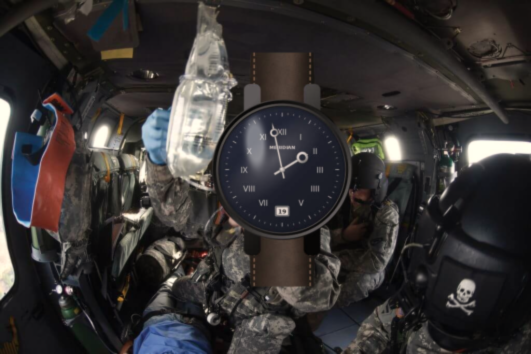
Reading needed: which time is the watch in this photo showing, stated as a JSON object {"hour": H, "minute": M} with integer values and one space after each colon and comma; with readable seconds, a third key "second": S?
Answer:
{"hour": 1, "minute": 58}
